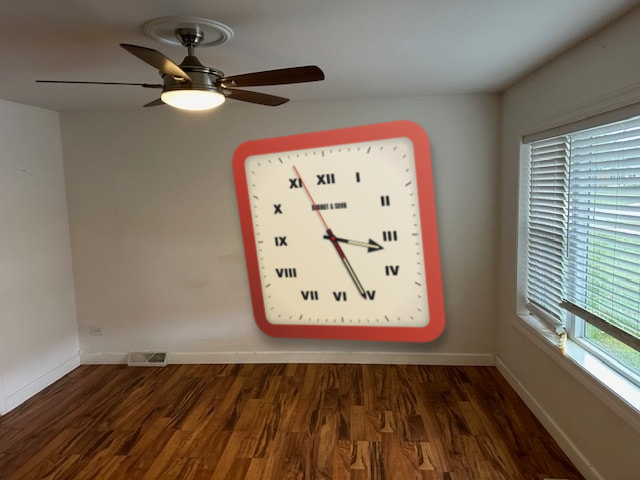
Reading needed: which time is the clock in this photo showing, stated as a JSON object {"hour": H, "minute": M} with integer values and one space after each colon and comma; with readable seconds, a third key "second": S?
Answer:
{"hour": 3, "minute": 25, "second": 56}
